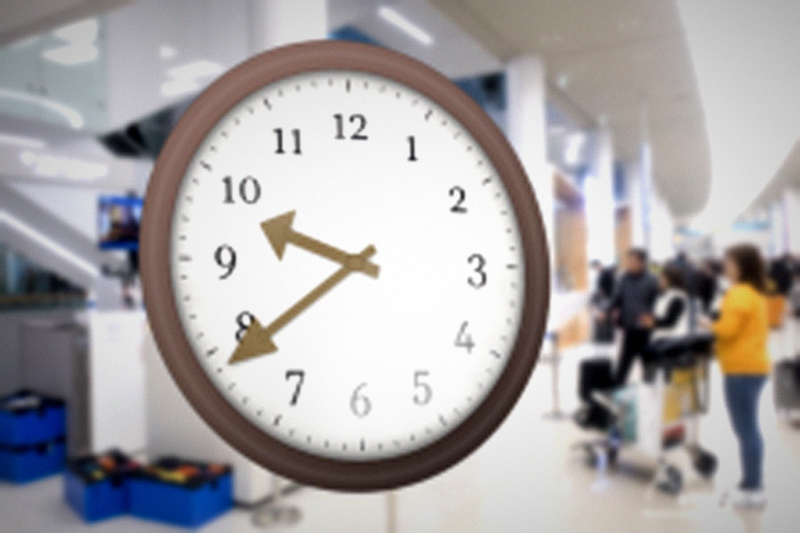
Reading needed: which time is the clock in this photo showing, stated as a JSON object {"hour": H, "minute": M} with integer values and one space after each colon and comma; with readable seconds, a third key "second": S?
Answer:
{"hour": 9, "minute": 39}
